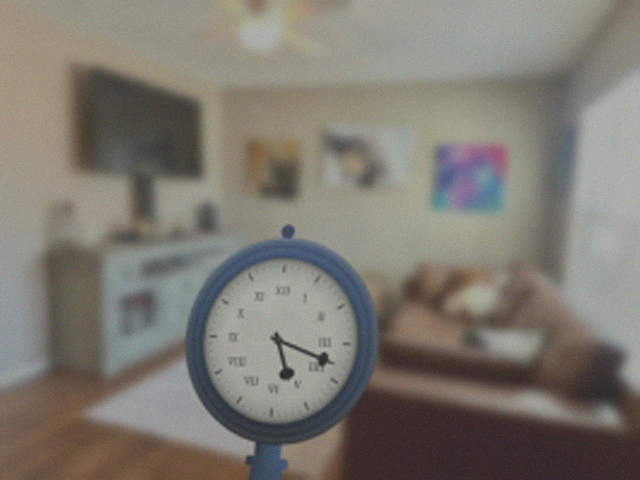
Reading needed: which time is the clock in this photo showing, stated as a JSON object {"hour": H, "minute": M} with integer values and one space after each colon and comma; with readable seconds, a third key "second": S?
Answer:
{"hour": 5, "minute": 18}
